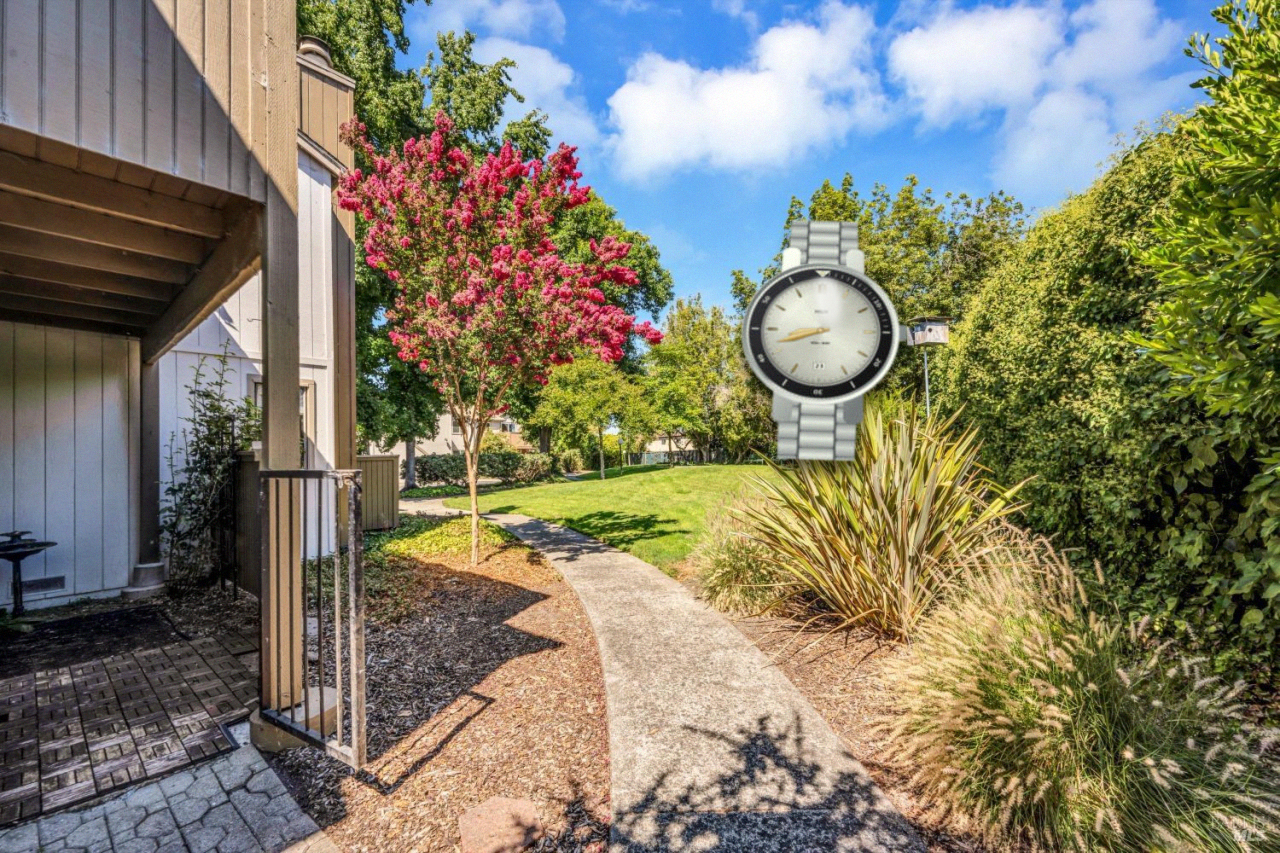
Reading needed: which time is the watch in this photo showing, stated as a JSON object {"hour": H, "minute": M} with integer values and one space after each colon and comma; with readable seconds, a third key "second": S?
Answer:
{"hour": 8, "minute": 42}
